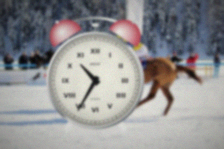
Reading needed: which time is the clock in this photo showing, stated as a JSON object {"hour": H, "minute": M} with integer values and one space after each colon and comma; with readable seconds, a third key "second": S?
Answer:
{"hour": 10, "minute": 35}
